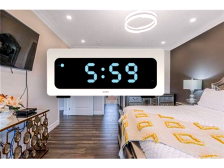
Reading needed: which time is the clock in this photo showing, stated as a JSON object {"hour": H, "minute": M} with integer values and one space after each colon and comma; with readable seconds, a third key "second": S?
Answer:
{"hour": 5, "minute": 59}
